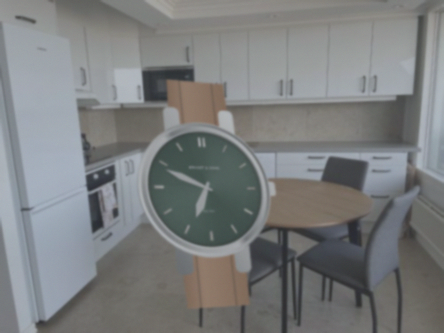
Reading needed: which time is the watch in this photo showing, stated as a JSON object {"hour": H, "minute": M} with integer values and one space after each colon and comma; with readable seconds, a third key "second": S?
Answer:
{"hour": 6, "minute": 49}
